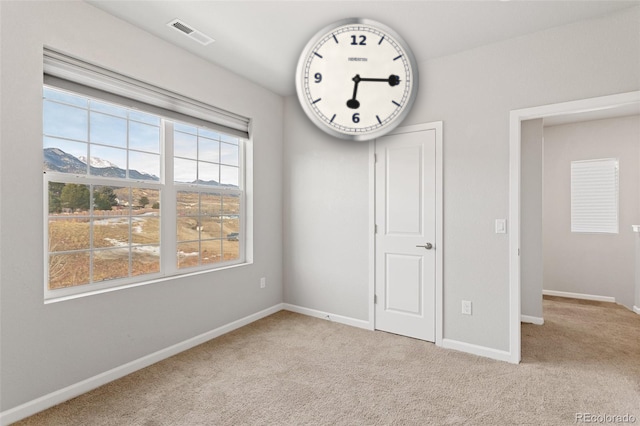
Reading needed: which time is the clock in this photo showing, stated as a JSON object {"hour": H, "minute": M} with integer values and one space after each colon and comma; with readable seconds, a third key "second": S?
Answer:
{"hour": 6, "minute": 15}
